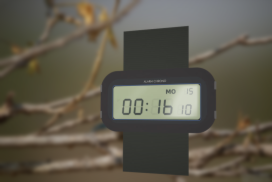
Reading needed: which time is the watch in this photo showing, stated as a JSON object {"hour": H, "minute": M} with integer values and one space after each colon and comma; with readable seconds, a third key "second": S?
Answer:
{"hour": 0, "minute": 16, "second": 10}
